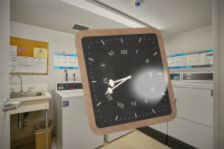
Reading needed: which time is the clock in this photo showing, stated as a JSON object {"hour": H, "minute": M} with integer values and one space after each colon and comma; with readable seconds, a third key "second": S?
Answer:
{"hour": 8, "minute": 41}
